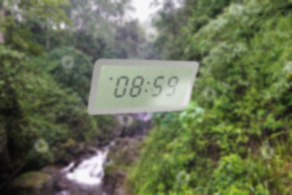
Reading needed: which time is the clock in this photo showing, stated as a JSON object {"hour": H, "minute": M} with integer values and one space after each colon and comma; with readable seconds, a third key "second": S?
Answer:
{"hour": 8, "minute": 59}
